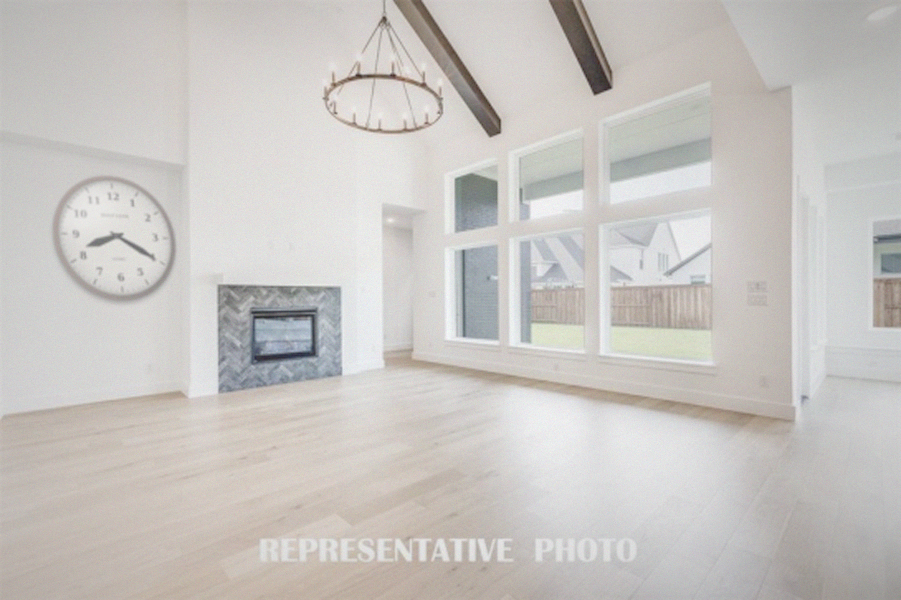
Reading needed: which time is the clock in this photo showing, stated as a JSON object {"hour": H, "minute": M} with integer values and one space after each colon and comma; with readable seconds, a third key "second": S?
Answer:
{"hour": 8, "minute": 20}
